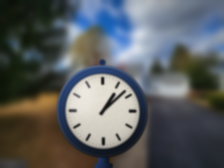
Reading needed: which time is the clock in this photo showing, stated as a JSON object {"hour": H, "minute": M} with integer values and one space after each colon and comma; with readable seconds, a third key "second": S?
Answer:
{"hour": 1, "minute": 8}
